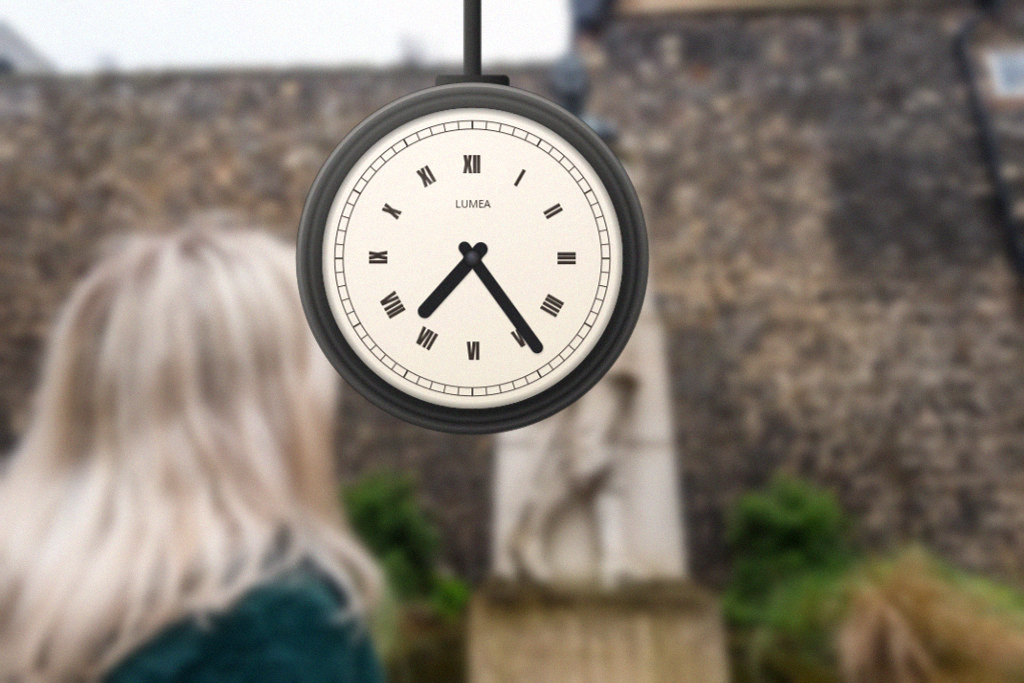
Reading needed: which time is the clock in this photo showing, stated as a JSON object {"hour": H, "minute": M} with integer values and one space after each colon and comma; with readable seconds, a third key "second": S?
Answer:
{"hour": 7, "minute": 24}
